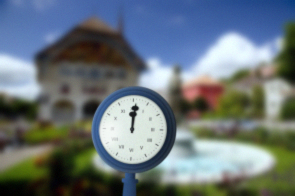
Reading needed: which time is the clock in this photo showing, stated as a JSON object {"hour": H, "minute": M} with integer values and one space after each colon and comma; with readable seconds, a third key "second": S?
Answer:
{"hour": 12, "minute": 1}
